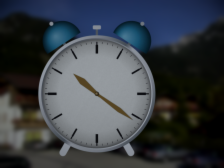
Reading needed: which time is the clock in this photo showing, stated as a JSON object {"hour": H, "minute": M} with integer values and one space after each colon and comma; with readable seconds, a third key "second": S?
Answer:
{"hour": 10, "minute": 21}
